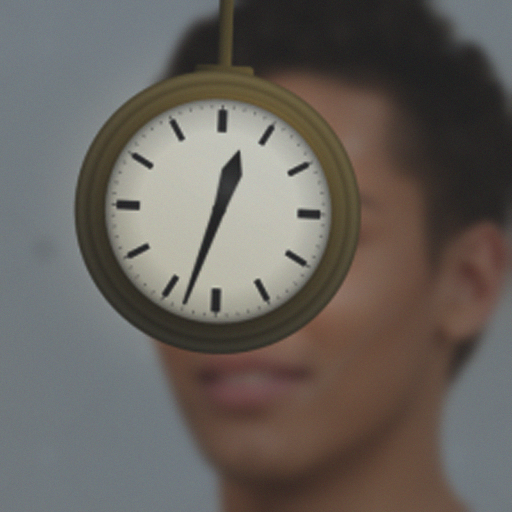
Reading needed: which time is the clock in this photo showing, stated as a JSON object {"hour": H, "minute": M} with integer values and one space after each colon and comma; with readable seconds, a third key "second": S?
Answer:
{"hour": 12, "minute": 33}
